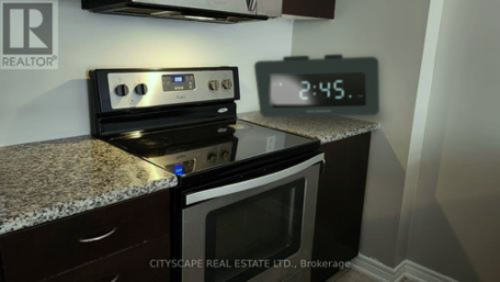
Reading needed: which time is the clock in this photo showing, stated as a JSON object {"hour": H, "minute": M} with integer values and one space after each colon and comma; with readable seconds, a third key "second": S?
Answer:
{"hour": 2, "minute": 45}
